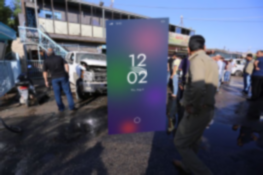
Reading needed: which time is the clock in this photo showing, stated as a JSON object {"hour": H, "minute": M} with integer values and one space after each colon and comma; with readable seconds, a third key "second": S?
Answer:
{"hour": 12, "minute": 2}
